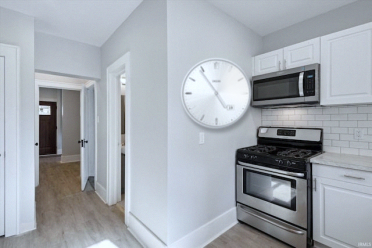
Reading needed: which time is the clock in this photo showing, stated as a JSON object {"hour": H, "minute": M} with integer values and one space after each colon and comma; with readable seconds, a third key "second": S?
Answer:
{"hour": 4, "minute": 54}
